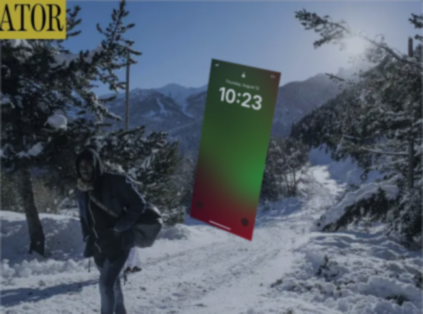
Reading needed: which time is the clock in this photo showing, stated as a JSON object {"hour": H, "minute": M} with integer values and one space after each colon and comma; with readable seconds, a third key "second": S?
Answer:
{"hour": 10, "minute": 23}
